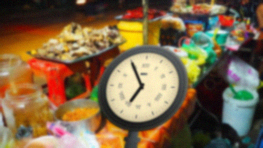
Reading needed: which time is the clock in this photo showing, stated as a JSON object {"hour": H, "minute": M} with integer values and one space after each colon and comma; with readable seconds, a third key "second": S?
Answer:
{"hour": 6, "minute": 55}
